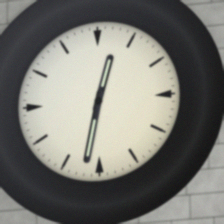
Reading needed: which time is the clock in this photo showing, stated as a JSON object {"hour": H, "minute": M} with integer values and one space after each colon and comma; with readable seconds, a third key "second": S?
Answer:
{"hour": 12, "minute": 32}
